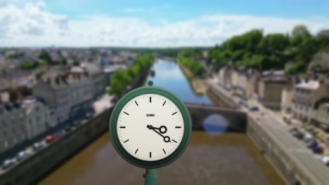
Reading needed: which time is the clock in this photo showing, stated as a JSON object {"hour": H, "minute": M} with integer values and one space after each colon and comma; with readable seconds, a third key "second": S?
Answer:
{"hour": 3, "minute": 21}
